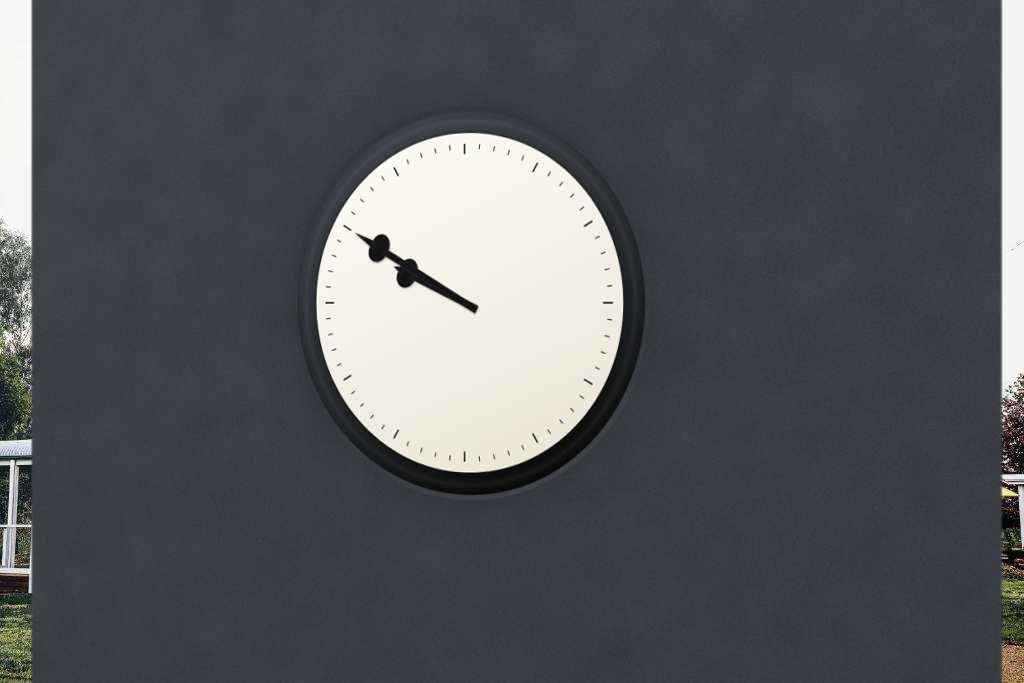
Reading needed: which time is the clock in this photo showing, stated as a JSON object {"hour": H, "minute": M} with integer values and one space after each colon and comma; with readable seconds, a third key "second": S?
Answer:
{"hour": 9, "minute": 50}
